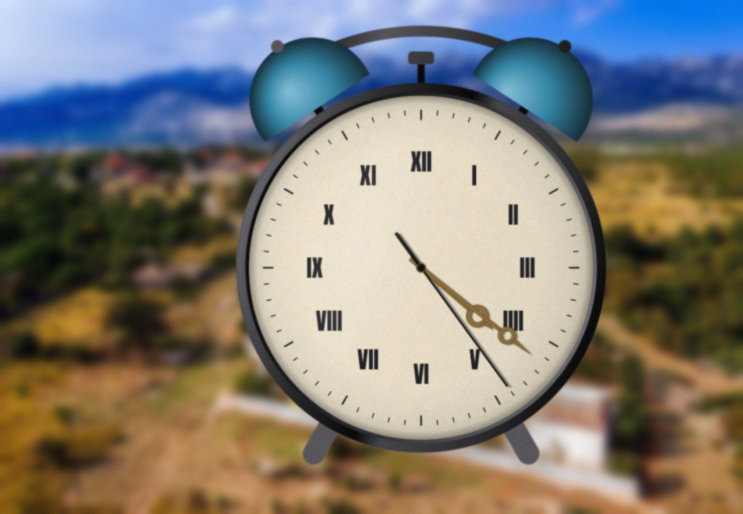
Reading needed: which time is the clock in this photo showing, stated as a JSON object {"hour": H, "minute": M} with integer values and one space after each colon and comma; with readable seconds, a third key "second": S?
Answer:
{"hour": 4, "minute": 21, "second": 24}
